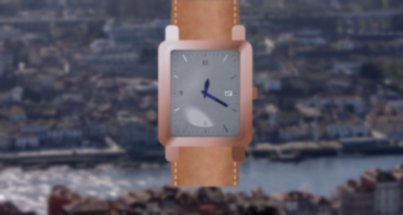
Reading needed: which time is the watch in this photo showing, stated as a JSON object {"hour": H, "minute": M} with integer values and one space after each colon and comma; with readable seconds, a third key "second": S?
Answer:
{"hour": 12, "minute": 20}
